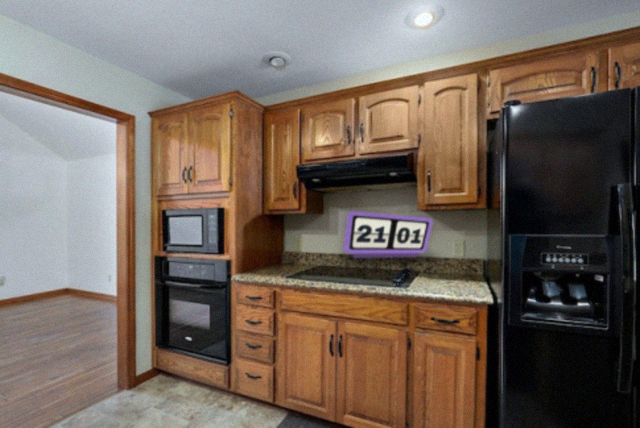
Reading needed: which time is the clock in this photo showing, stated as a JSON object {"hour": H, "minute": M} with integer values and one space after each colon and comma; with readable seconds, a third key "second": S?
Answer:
{"hour": 21, "minute": 1}
